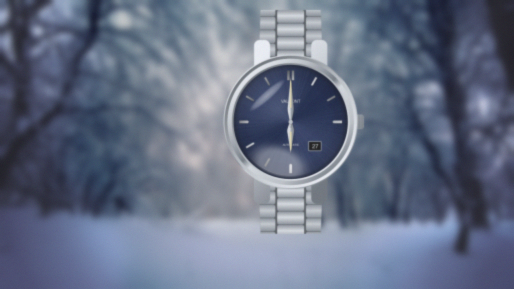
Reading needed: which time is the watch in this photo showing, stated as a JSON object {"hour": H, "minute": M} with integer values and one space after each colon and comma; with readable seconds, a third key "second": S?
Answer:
{"hour": 6, "minute": 0}
